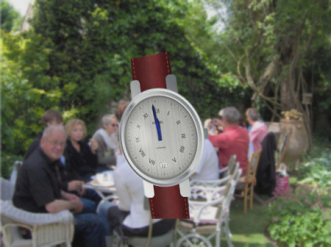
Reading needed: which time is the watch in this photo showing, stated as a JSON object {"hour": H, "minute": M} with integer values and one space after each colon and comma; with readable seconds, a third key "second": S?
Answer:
{"hour": 11, "minute": 59}
